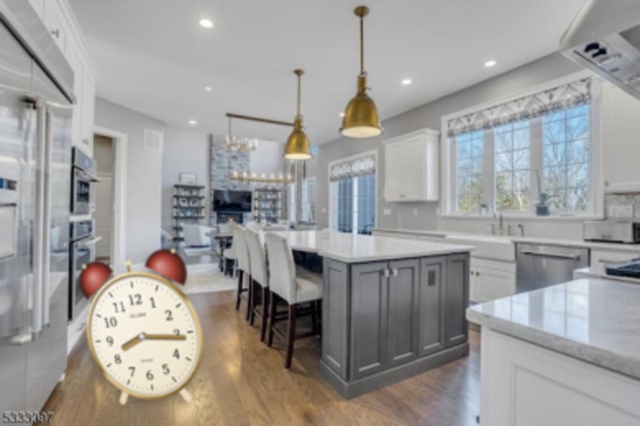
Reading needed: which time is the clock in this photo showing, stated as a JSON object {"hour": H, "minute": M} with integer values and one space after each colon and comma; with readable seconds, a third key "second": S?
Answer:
{"hour": 8, "minute": 16}
